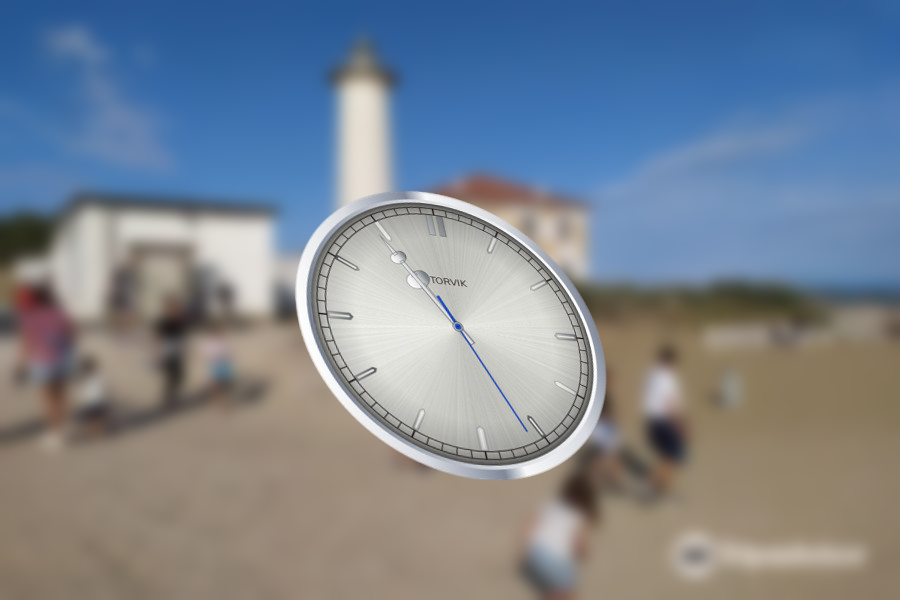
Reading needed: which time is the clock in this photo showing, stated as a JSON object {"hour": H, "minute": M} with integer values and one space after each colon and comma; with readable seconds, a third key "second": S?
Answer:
{"hour": 10, "minute": 54, "second": 26}
